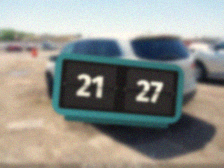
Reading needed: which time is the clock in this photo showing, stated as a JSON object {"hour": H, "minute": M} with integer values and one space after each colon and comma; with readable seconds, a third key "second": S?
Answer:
{"hour": 21, "minute": 27}
